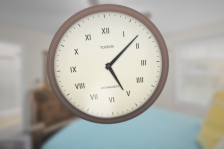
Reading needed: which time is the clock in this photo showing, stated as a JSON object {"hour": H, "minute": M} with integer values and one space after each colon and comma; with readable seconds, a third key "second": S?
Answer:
{"hour": 5, "minute": 8}
